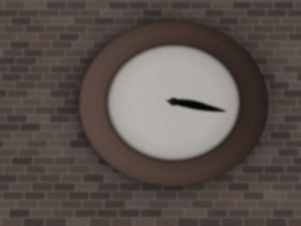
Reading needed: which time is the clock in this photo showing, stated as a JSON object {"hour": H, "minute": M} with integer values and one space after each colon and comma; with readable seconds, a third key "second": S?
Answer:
{"hour": 3, "minute": 17}
